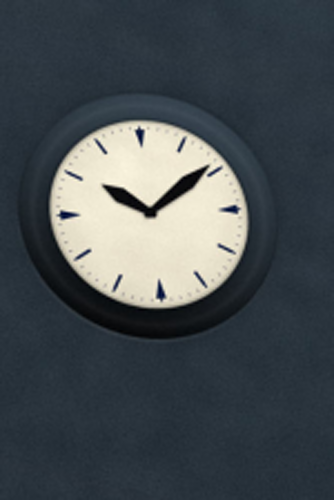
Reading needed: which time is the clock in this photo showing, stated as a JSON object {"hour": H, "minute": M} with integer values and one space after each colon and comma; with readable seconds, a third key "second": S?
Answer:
{"hour": 10, "minute": 9}
